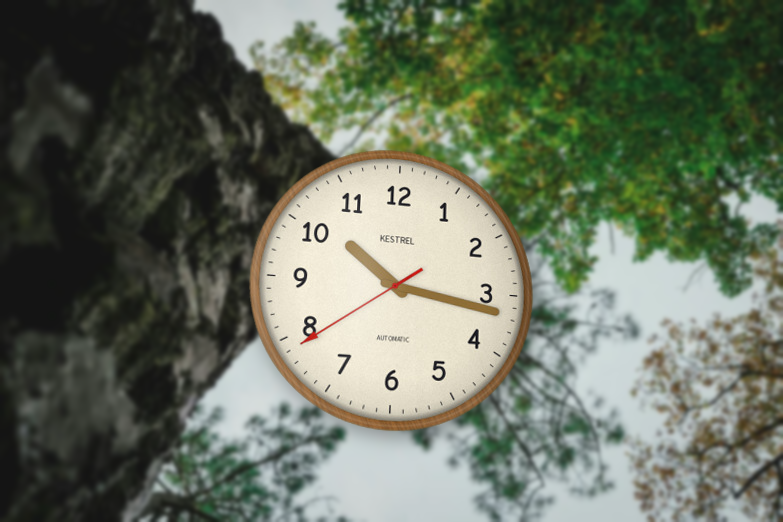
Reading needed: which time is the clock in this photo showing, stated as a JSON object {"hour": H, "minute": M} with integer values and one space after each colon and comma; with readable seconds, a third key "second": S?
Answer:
{"hour": 10, "minute": 16, "second": 39}
